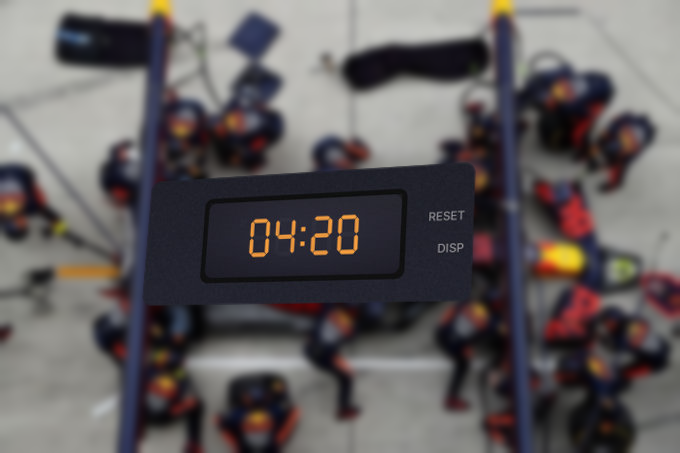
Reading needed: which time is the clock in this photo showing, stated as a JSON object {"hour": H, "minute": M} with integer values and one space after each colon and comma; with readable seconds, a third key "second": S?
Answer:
{"hour": 4, "minute": 20}
